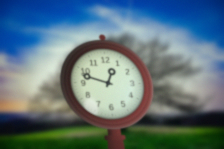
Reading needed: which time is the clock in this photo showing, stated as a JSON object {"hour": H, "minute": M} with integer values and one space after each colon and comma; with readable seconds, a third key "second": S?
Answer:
{"hour": 12, "minute": 48}
